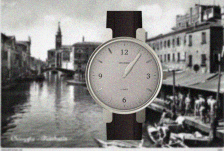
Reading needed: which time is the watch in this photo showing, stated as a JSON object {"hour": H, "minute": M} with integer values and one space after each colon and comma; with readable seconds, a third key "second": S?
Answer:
{"hour": 1, "minute": 6}
